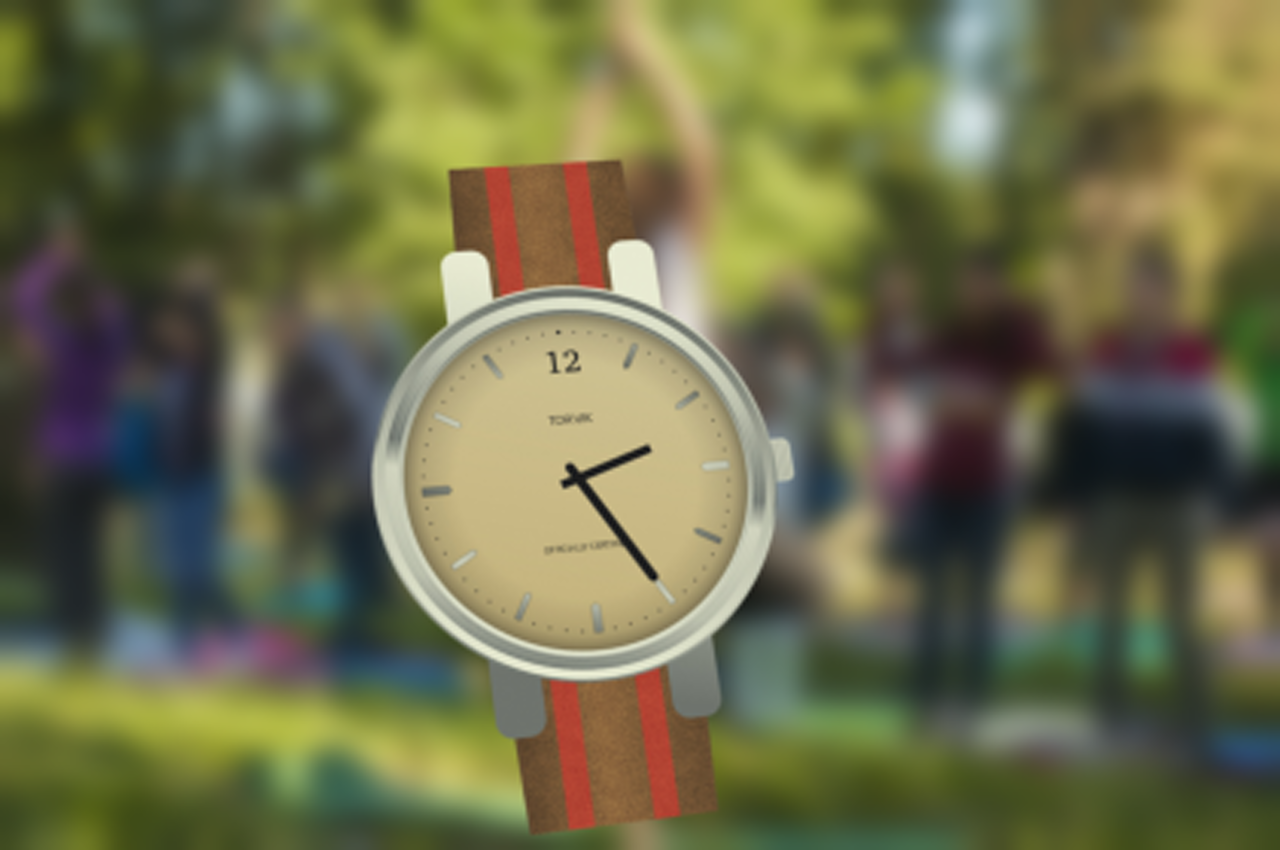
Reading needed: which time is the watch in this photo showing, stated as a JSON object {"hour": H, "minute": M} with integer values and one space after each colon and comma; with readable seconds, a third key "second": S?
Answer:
{"hour": 2, "minute": 25}
